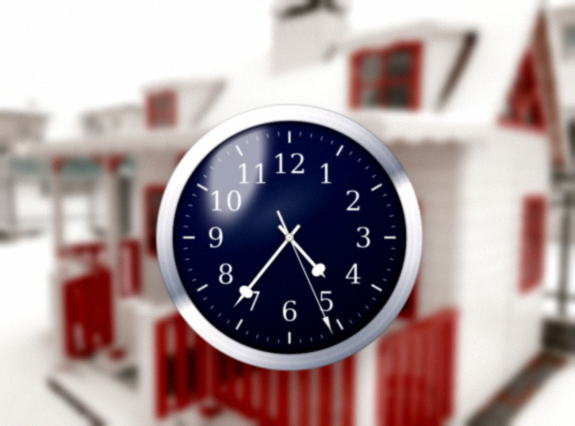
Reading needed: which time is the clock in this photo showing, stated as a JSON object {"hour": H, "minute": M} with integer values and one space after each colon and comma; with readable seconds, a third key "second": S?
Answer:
{"hour": 4, "minute": 36, "second": 26}
